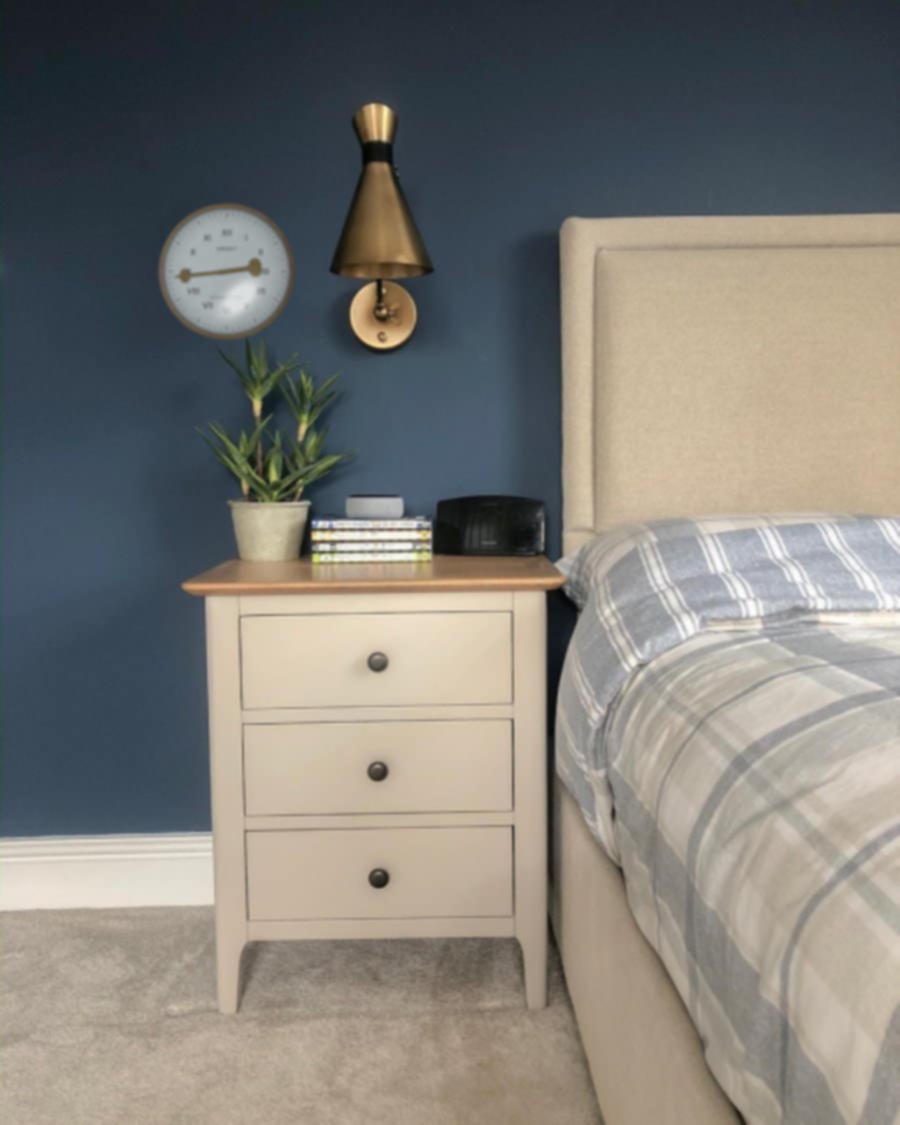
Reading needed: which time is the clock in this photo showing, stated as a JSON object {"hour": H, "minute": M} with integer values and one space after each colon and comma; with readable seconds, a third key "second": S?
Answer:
{"hour": 2, "minute": 44}
